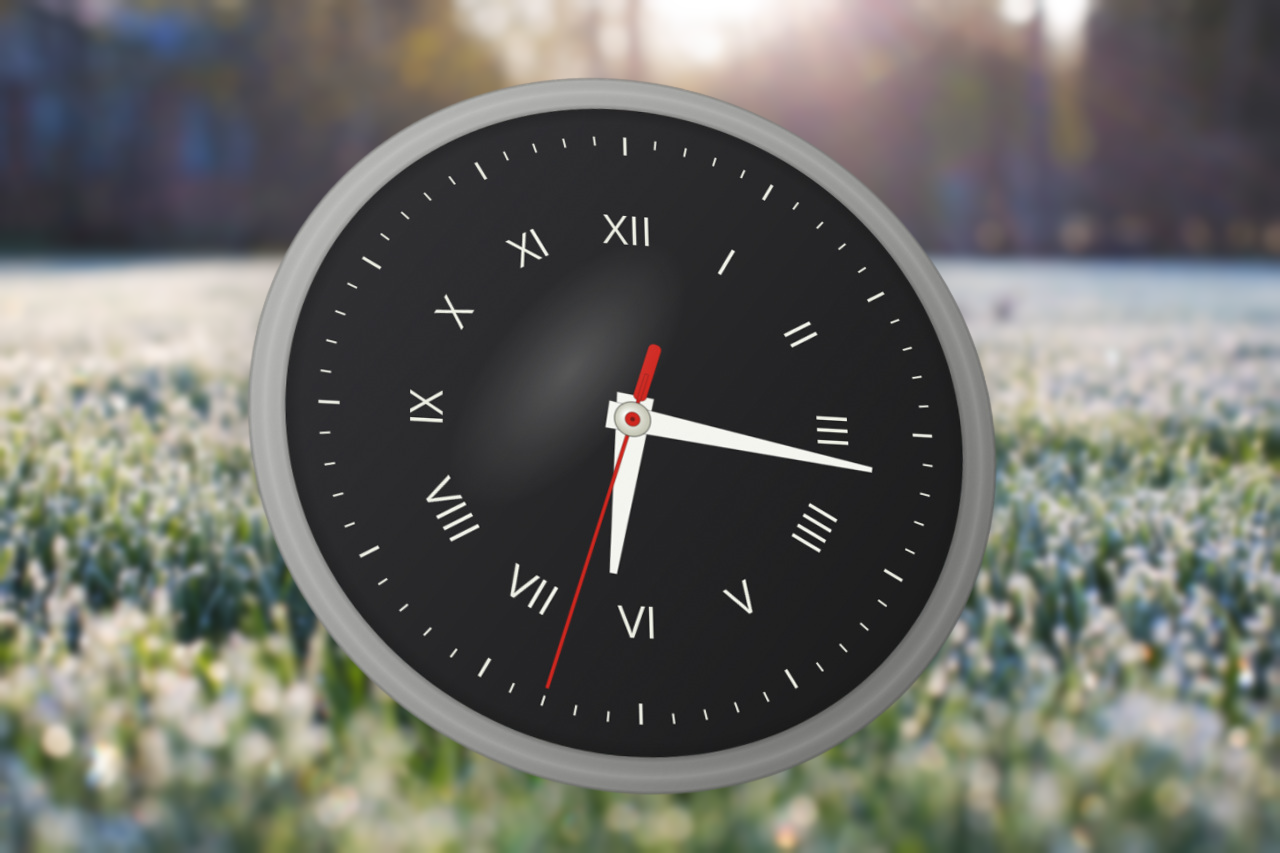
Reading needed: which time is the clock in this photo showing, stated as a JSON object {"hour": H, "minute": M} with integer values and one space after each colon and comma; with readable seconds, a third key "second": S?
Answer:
{"hour": 6, "minute": 16, "second": 33}
